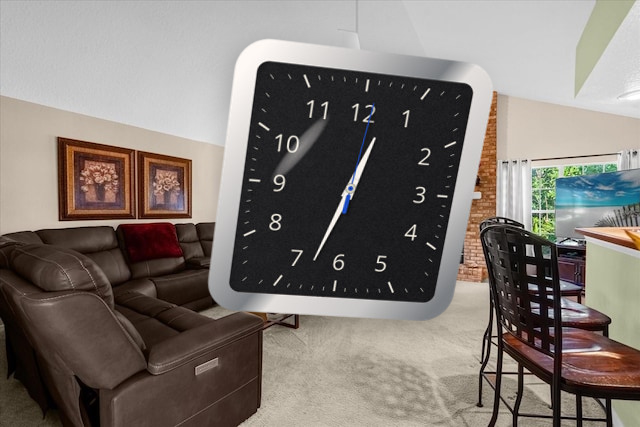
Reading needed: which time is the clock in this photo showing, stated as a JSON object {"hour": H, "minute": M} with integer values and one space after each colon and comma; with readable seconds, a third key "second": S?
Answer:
{"hour": 12, "minute": 33, "second": 1}
